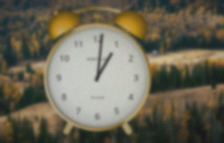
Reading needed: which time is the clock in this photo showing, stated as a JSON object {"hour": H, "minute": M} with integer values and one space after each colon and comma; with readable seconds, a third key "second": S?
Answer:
{"hour": 1, "minute": 1}
